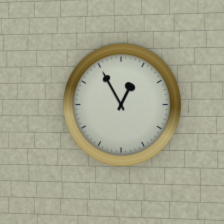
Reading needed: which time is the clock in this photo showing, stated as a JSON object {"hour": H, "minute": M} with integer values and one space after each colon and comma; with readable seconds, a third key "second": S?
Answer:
{"hour": 12, "minute": 55}
